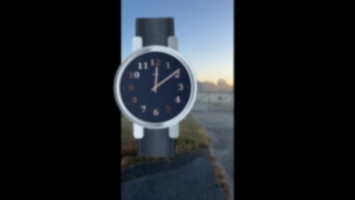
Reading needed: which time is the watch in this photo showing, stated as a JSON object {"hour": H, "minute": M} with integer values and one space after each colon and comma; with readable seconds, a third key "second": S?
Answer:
{"hour": 12, "minute": 9}
